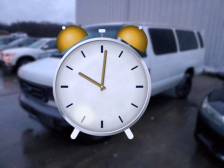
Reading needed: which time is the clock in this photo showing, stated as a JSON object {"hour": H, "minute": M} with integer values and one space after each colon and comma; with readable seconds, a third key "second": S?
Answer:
{"hour": 10, "minute": 1}
